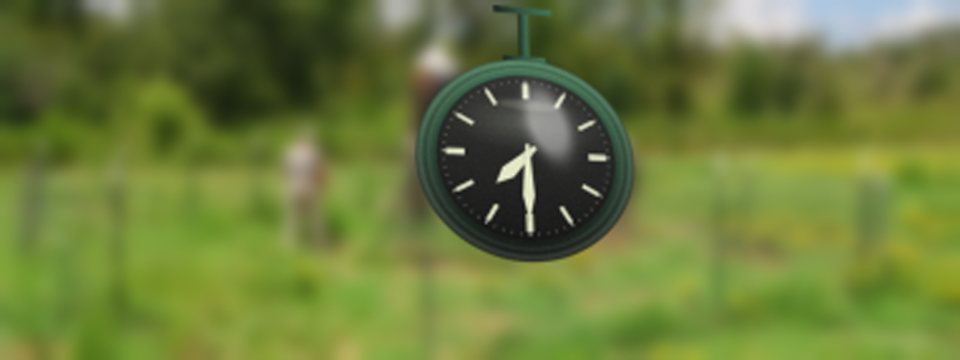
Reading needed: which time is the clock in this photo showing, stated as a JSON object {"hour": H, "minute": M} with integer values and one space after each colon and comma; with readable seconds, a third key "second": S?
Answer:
{"hour": 7, "minute": 30}
